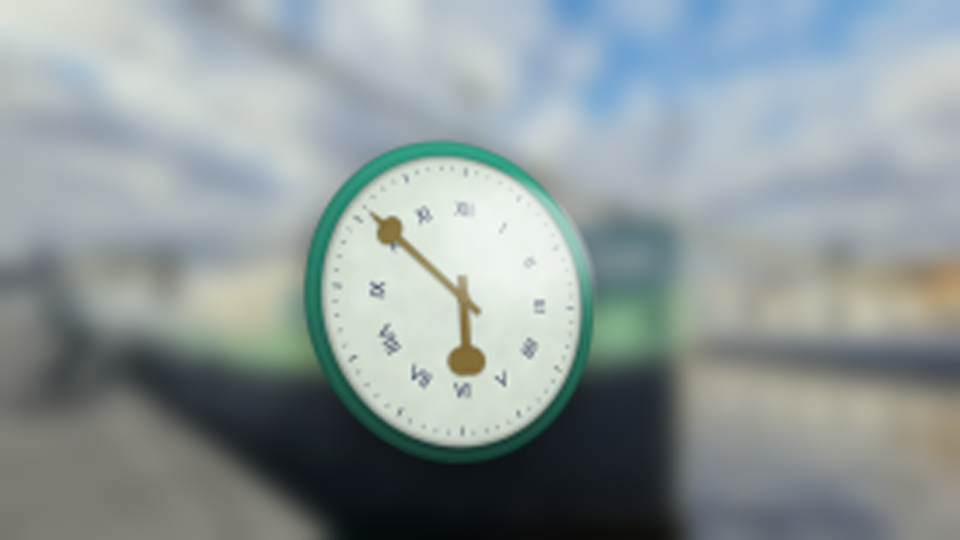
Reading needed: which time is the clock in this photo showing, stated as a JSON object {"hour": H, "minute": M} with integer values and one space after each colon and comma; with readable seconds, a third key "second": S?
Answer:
{"hour": 5, "minute": 51}
